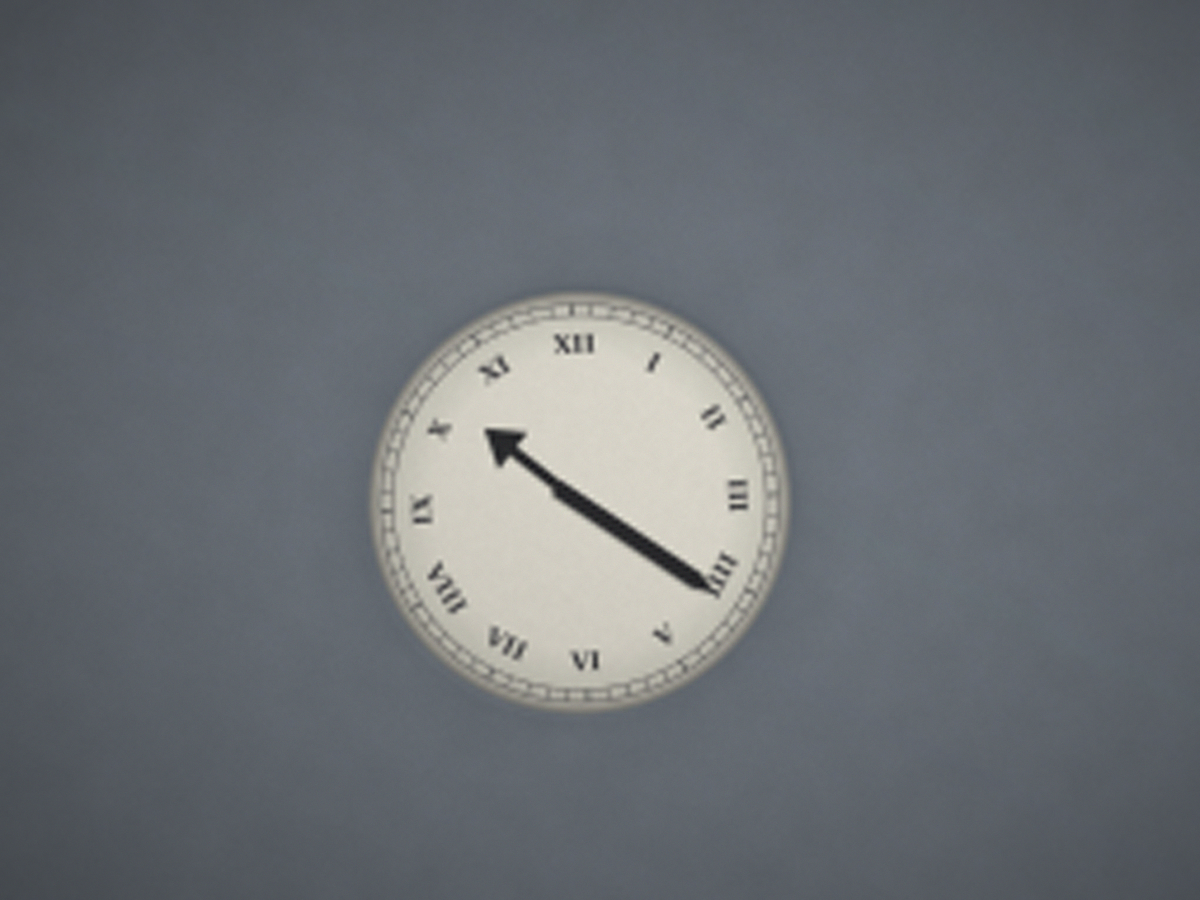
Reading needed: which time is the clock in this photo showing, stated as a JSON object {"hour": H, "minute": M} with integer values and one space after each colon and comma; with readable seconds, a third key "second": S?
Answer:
{"hour": 10, "minute": 21}
